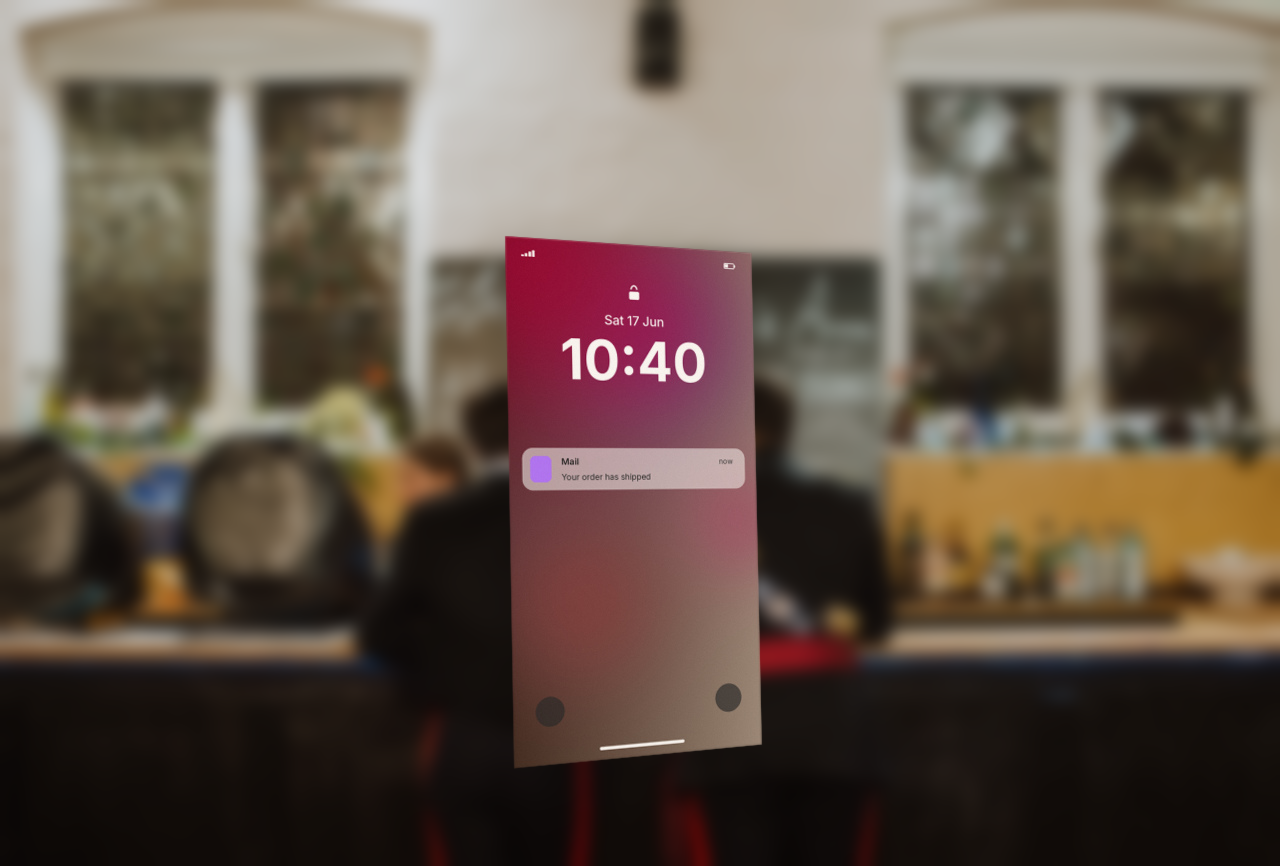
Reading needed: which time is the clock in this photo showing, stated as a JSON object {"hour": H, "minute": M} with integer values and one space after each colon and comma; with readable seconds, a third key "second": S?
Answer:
{"hour": 10, "minute": 40}
